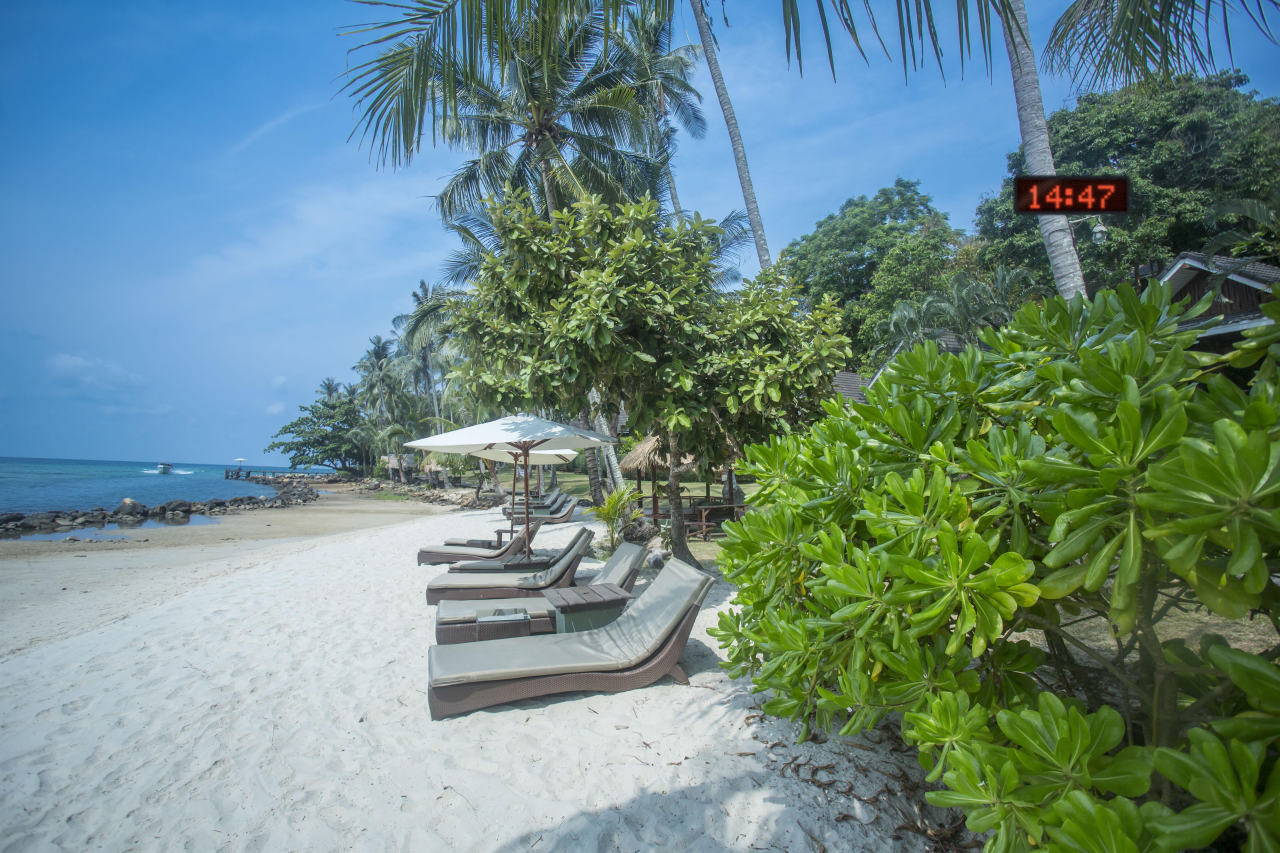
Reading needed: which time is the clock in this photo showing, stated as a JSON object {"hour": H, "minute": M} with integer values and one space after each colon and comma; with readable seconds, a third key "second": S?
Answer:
{"hour": 14, "minute": 47}
